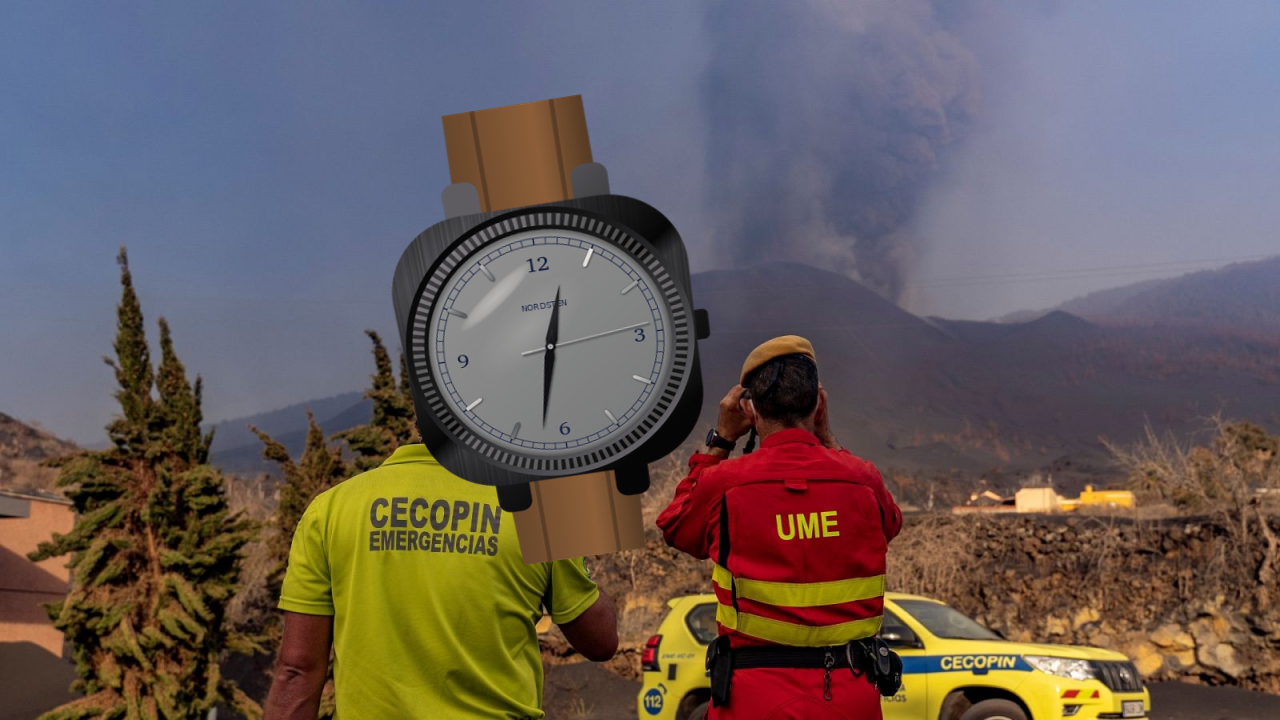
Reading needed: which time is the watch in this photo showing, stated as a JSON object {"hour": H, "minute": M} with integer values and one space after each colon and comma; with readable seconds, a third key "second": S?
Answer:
{"hour": 12, "minute": 32, "second": 14}
